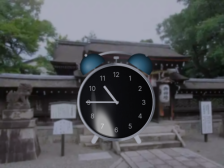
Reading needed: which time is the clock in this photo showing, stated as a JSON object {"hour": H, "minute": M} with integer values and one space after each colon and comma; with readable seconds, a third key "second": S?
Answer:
{"hour": 10, "minute": 45}
